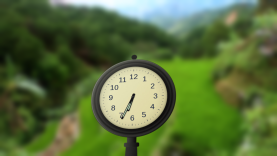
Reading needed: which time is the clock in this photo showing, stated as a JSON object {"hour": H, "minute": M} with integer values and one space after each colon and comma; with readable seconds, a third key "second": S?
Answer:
{"hour": 6, "minute": 34}
